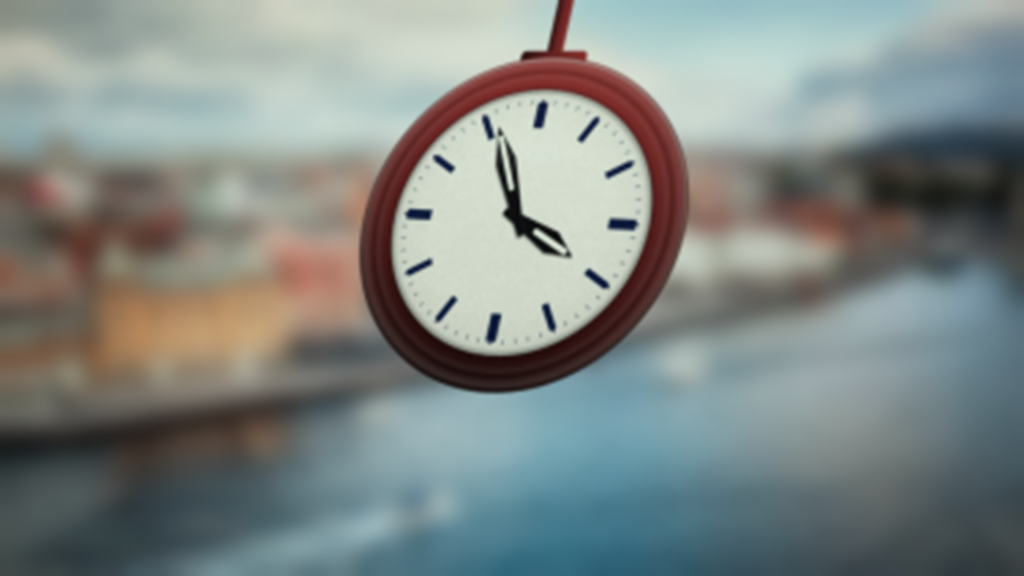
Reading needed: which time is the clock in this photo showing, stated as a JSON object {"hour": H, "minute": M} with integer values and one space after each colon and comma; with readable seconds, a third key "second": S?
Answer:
{"hour": 3, "minute": 56}
